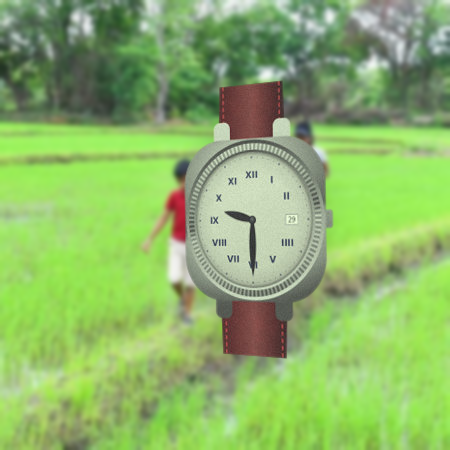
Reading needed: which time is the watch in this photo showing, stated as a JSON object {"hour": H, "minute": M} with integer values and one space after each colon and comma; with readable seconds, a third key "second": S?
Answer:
{"hour": 9, "minute": 30}
